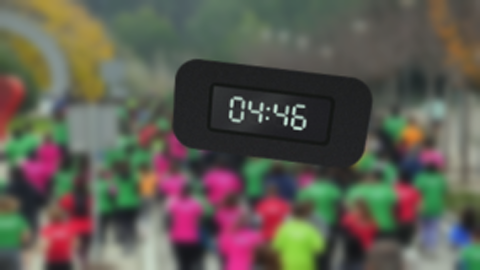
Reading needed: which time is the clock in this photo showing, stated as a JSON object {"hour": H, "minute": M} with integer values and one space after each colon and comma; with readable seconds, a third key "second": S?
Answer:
{"hour": 4, "minute": 46}
